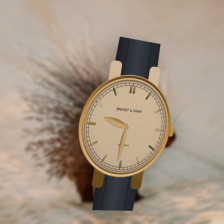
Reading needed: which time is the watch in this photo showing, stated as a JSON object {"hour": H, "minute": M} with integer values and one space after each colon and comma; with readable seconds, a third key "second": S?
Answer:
{"hour": 9, "minute": 31}
